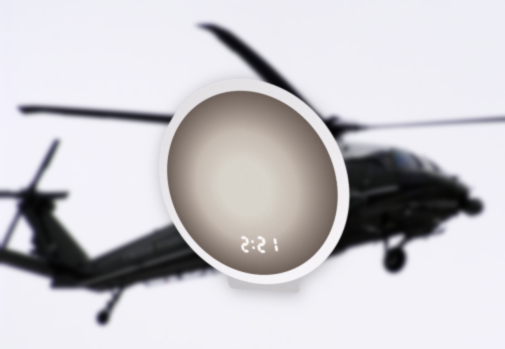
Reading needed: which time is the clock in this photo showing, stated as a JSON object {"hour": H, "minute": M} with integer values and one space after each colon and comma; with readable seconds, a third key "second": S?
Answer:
{"hour": 2, "minute": 21}
